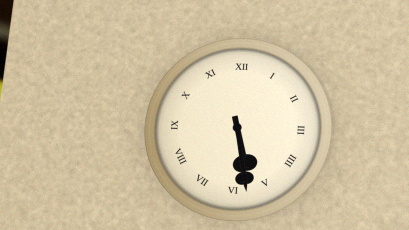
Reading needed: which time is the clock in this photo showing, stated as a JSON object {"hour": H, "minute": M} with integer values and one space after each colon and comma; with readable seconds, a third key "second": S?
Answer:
{"hour": 5, "minute": 28}
